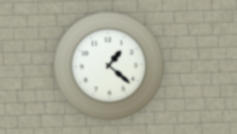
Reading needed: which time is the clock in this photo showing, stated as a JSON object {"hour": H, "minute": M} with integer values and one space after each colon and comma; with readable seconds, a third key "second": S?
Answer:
{"hour": 1, "minute": 22}
